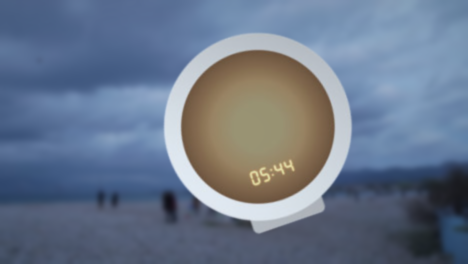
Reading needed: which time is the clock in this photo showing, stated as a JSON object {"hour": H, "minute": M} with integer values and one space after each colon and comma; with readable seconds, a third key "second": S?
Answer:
{"hour": 5, "minute": 44}
